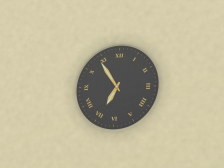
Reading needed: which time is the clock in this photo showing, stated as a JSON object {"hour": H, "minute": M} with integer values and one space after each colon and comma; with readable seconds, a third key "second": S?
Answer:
{"hour": 6, "minute": 54}
